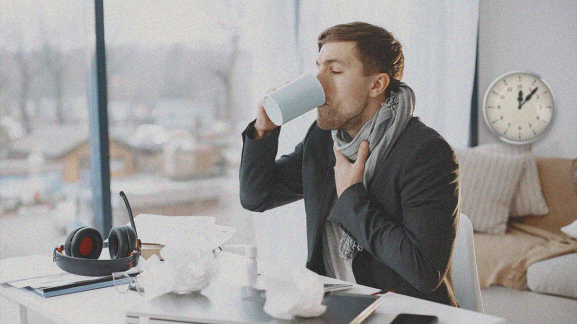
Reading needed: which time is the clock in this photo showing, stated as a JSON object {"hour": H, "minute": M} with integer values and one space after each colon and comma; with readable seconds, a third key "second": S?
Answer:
{"hour": 12, "minute": 7}
